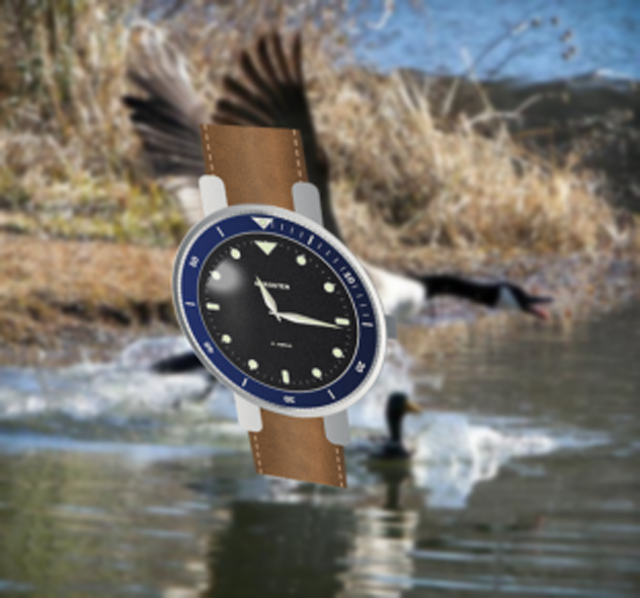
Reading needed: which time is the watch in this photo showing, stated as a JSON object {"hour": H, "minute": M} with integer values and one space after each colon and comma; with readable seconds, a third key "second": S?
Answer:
{"hour": 11, "minute": 16}
